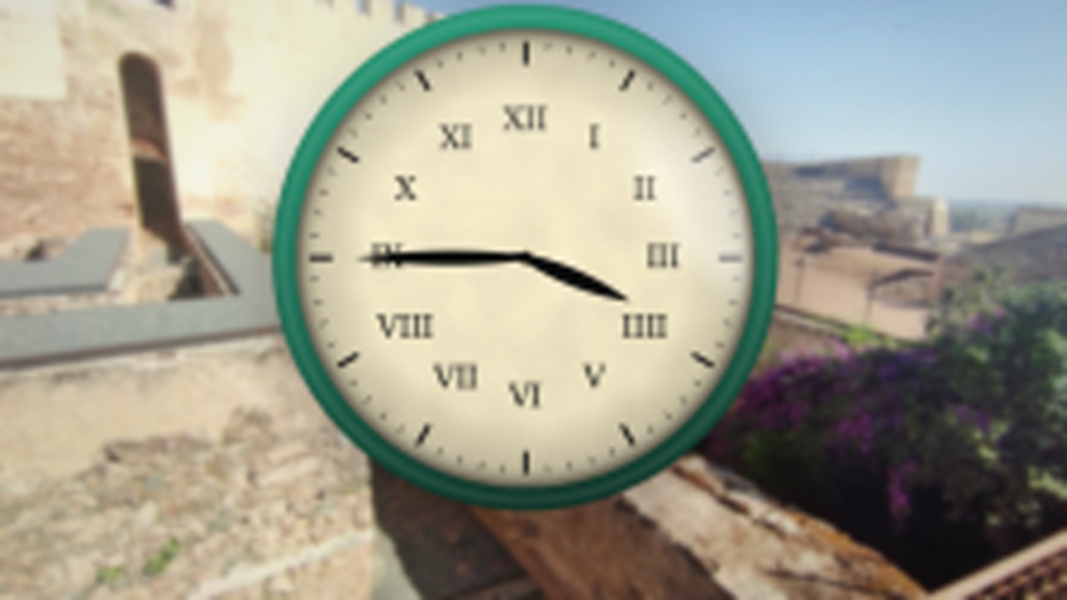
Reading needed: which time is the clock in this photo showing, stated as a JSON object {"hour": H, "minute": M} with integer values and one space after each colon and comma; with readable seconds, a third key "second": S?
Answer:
{"hour": 3, "minute": 45}
